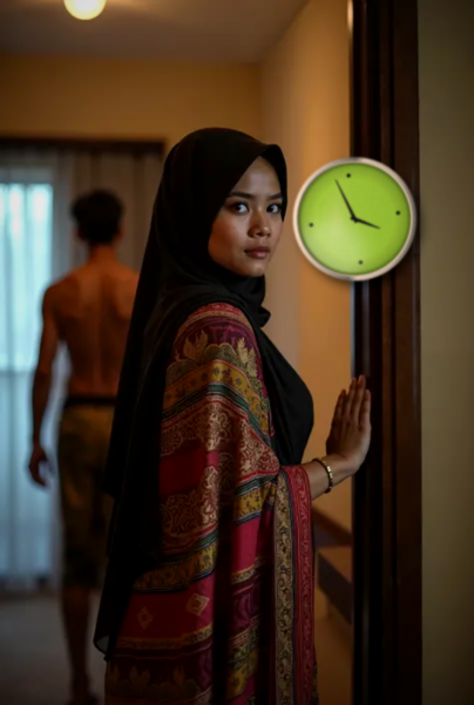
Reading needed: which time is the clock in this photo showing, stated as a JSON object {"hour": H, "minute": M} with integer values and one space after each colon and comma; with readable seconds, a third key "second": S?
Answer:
{"hour": 3, "minute": 57}
